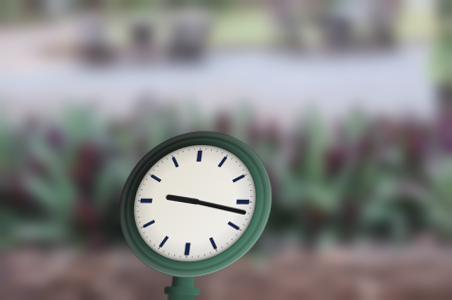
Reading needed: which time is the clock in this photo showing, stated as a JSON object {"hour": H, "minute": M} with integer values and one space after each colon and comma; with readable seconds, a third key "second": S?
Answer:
{"hour": 9, "minute": 17}
